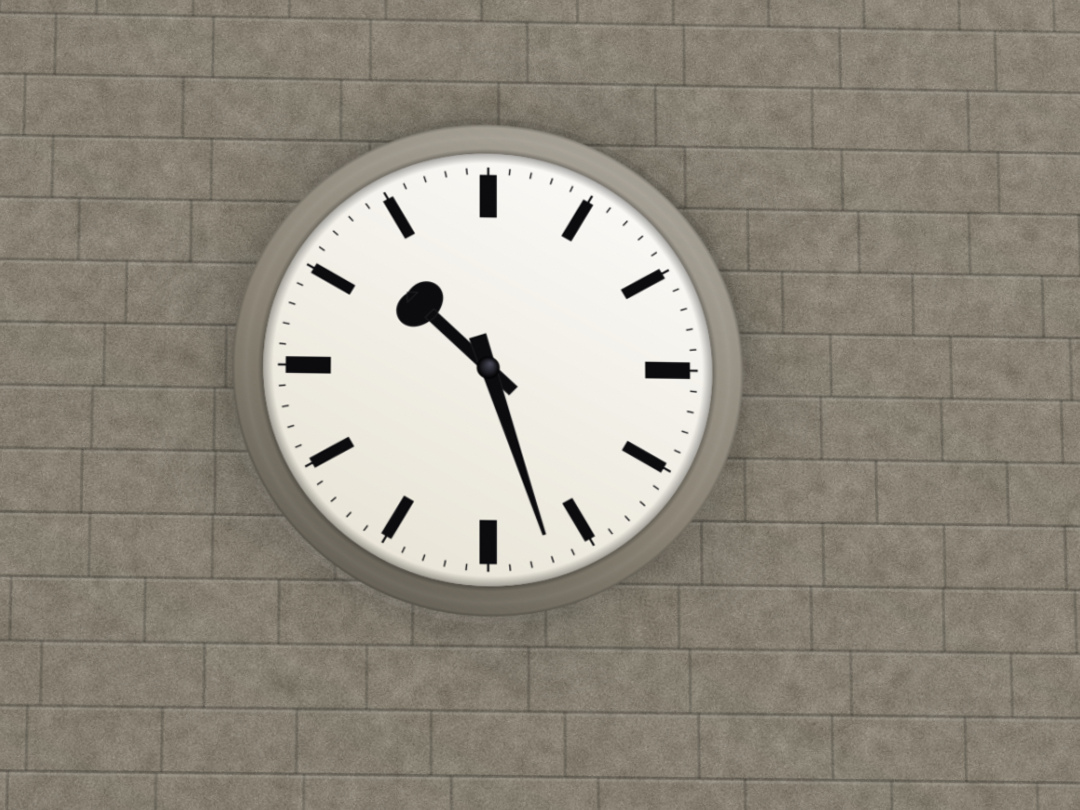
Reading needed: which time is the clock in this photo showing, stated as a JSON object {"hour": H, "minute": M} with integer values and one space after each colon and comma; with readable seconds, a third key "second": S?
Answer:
{"hour": 10, "minute": 27}
